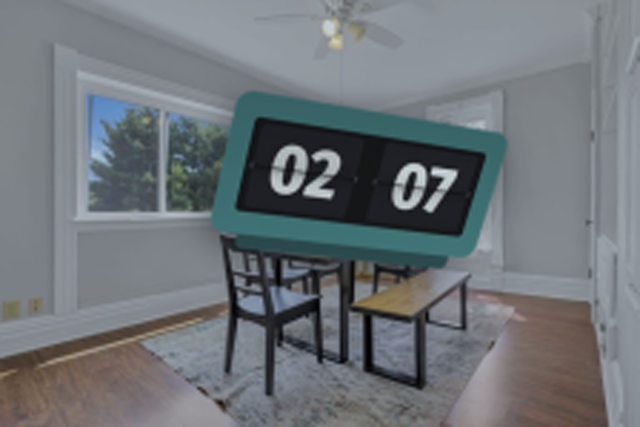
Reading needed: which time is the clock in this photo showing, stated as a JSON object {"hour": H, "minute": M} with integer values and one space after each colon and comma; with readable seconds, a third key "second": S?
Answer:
{"hour": 2, "minute": 7}
